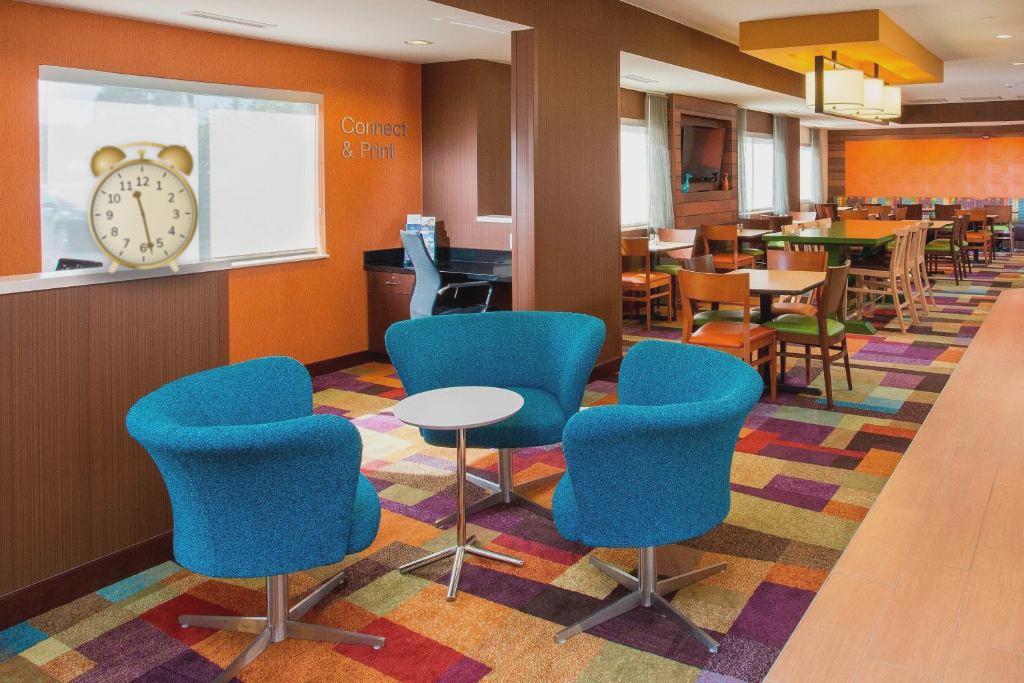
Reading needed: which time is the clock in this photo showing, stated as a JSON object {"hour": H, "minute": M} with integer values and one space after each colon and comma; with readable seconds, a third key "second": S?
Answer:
{"hour": 11, "minute": 28}
